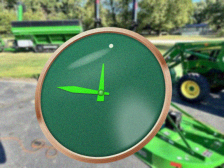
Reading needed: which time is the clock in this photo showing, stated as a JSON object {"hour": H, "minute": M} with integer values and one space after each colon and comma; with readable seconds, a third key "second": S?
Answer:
{"hour": 11, "minute": 45}
